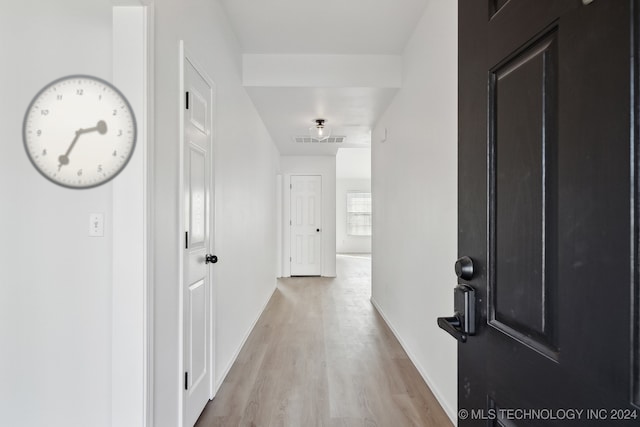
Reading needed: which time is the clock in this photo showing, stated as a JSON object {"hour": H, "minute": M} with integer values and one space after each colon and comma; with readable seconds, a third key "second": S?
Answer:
{"hour": 2, "minute": 35}
